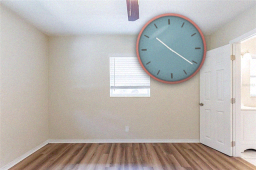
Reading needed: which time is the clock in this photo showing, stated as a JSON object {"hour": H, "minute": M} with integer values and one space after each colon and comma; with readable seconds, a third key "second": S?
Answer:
{"hour": 10, "minute": 21}
